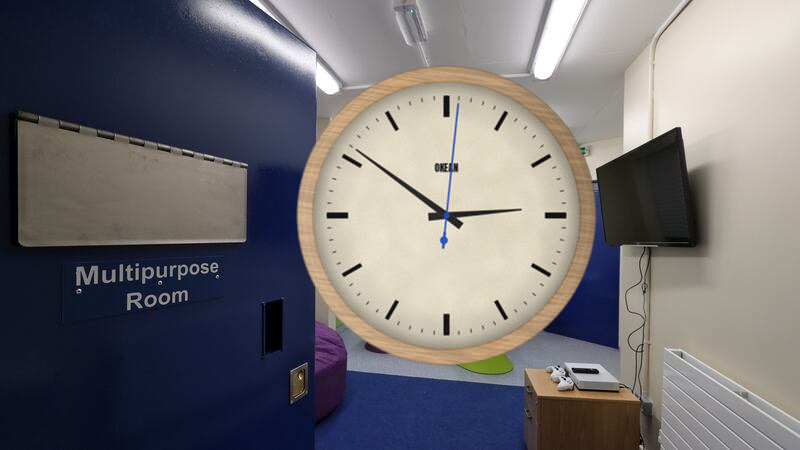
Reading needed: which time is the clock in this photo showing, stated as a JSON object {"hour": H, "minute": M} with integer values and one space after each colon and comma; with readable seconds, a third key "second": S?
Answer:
{"hour": 2, "minute": 51, "second": 1}
